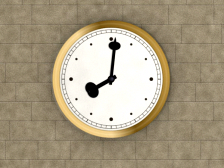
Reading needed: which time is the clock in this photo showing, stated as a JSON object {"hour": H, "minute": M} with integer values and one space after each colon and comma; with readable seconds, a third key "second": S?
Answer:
{"hour": 8, "minute": 1}
